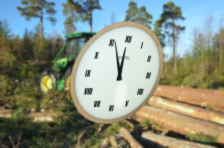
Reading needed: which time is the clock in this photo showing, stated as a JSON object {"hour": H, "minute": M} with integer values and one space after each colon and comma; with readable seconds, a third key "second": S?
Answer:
{"hour": 11, "minute": 56}
